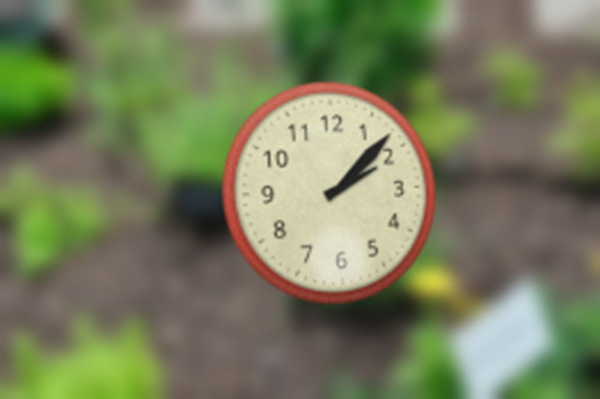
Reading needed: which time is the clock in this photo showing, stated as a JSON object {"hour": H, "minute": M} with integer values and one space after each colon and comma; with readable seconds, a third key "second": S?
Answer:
{"hour": 2, "minute": 8}
